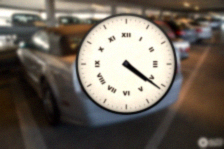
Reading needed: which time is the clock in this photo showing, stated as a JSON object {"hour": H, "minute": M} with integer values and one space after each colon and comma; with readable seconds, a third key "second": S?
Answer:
{"hour": 4, "minute": 21}
